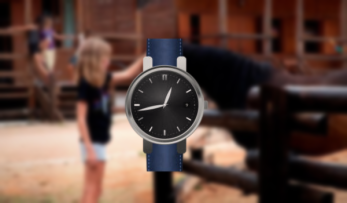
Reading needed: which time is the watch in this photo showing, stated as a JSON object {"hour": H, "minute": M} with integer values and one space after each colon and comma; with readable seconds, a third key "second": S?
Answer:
{"hour": 12, "minute": 43}
